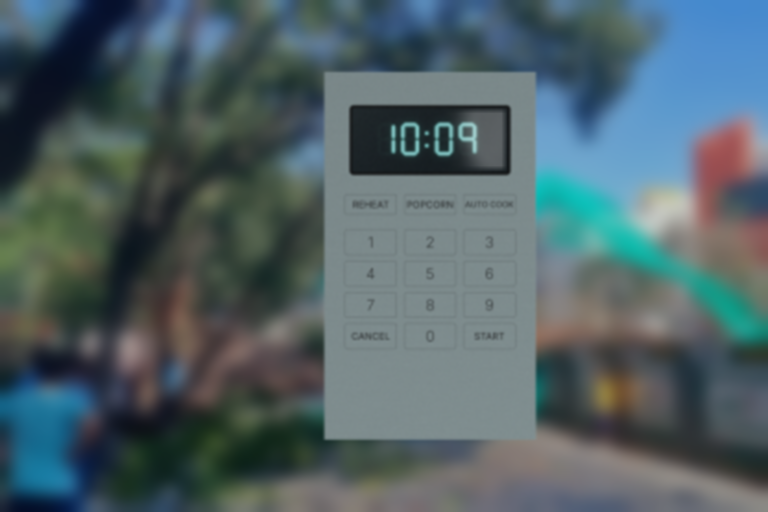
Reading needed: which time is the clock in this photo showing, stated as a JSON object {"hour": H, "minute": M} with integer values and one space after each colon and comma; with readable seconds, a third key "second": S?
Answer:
{"hour": 10, "minute": 9}
